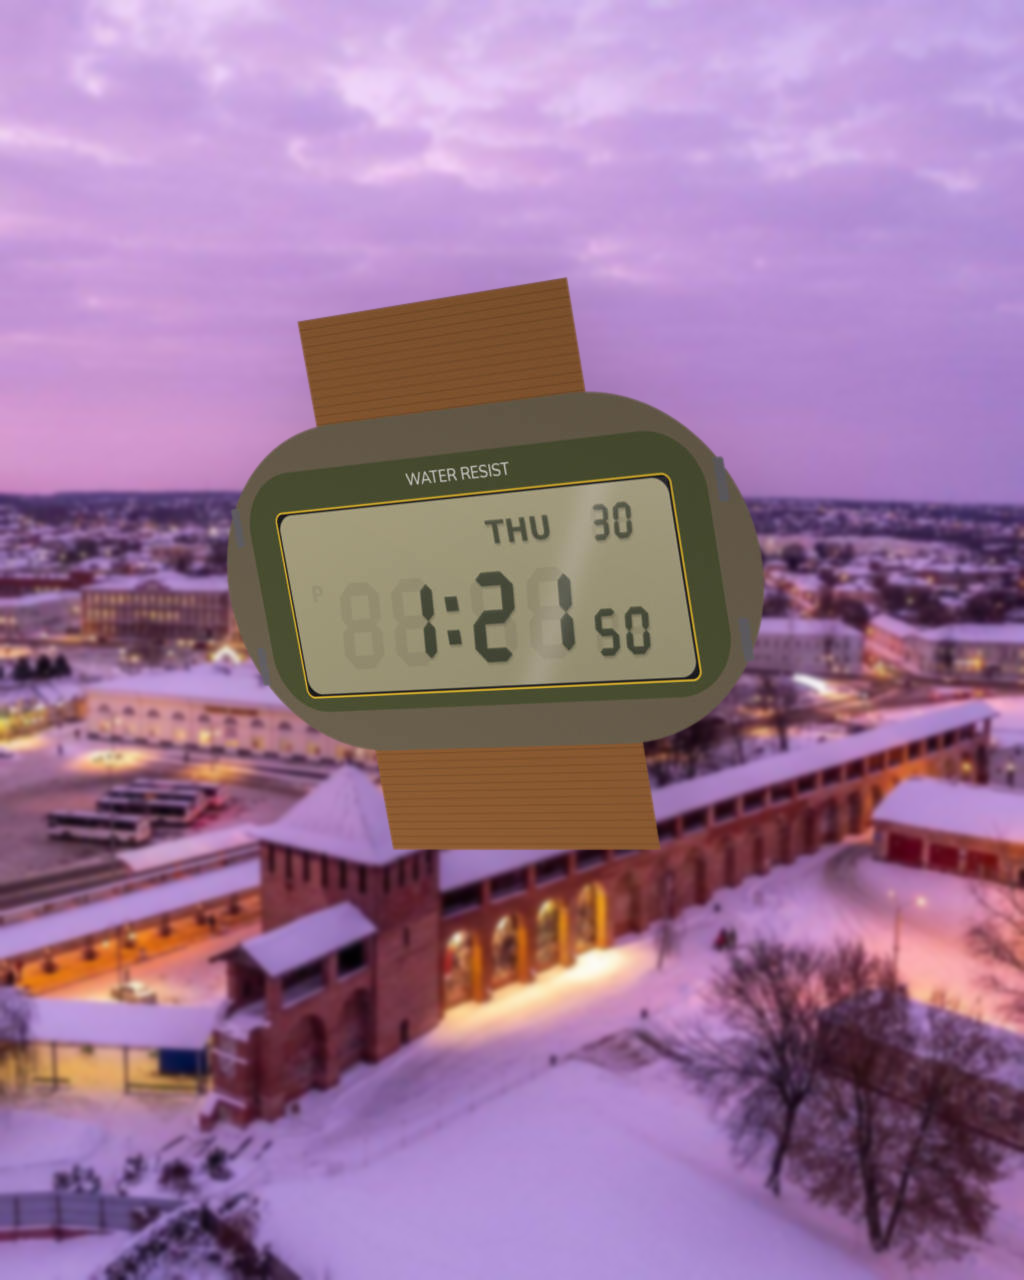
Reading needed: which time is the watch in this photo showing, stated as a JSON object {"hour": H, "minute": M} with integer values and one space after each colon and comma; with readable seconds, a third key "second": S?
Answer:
{"hour": 1, "minute": 21, "second": 50}
